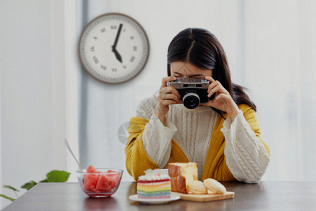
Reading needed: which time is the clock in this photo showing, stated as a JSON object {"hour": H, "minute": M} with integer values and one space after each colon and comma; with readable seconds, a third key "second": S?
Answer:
{"hour": 5, "minute": 3}
